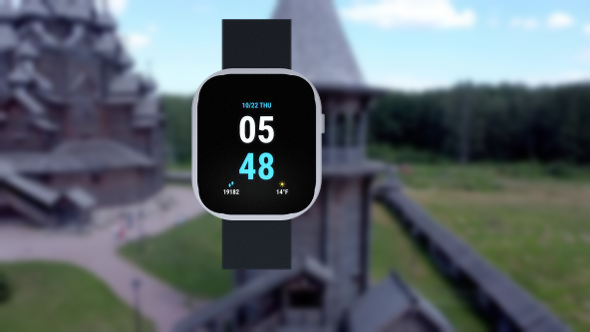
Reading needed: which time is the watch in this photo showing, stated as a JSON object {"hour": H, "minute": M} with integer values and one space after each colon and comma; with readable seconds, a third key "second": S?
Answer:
{"hour": 5, "minute": 48}
